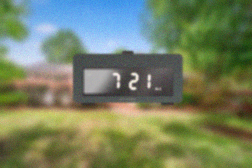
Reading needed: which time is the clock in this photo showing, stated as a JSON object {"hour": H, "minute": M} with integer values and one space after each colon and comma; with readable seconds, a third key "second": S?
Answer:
{"hour": 7, "minute": 21}
